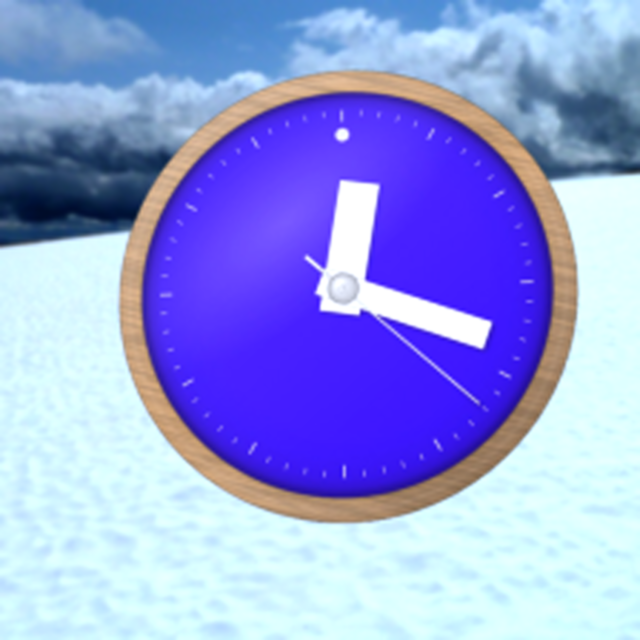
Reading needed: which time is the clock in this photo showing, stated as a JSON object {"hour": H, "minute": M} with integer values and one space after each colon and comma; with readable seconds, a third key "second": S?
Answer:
{"hour": 12, "minute": 18, "second": 22}
